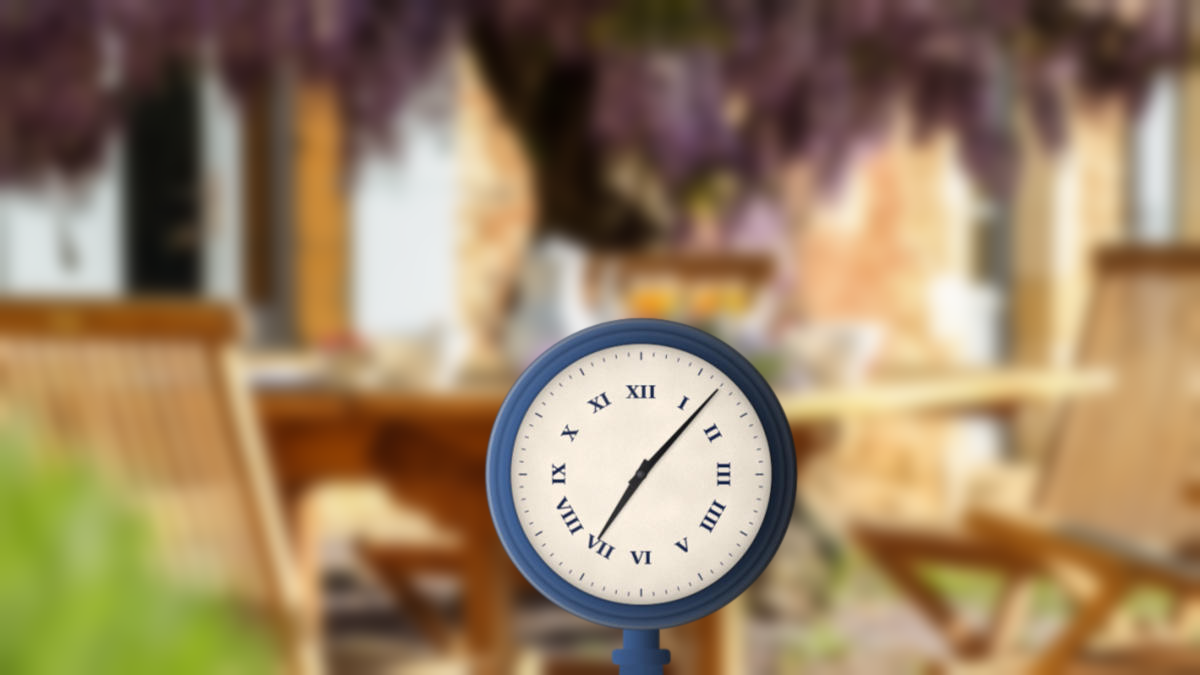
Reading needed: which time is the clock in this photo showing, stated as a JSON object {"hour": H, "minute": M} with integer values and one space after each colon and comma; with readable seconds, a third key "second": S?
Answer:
{"hour": 7, "minute": 7}
